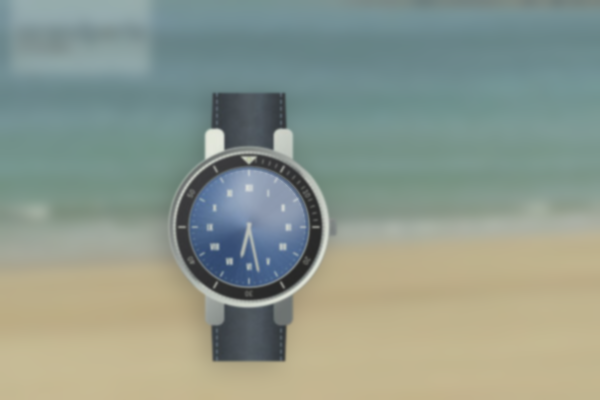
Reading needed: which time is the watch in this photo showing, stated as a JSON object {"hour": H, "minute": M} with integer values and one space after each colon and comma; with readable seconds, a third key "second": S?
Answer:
{"hour": 6, "minute": 28}
